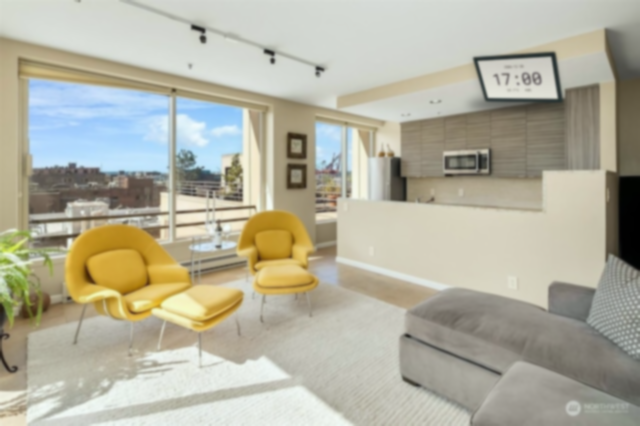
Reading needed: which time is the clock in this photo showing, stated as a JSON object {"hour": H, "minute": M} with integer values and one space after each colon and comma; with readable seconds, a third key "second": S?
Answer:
{"hour": 17, "minute": 0}
